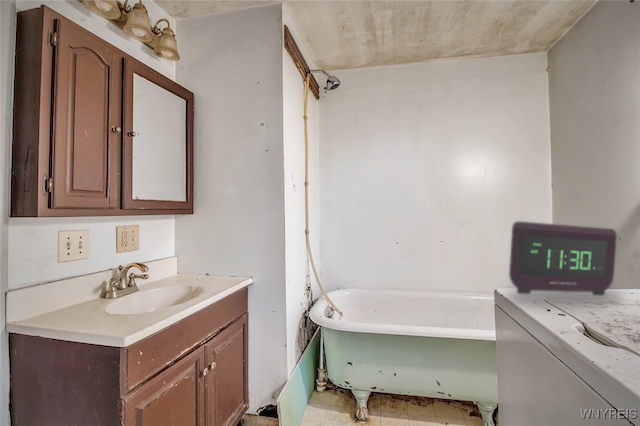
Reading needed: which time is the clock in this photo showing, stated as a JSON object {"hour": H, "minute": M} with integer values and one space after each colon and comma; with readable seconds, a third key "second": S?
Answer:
{"hour": 11, "minute": 30}
